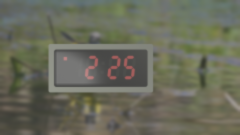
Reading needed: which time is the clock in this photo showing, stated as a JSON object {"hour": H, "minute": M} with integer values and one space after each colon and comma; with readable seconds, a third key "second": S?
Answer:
{"hour": 2, "minute": 25}
